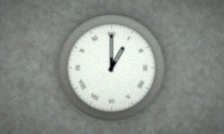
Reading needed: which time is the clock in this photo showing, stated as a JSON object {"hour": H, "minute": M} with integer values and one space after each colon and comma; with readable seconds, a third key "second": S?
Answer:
{"hour": 1, "minute": 0}
